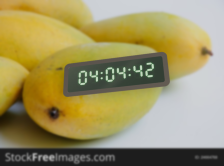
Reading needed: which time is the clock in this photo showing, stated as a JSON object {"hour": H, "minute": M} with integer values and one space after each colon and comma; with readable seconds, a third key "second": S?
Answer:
{"hour": 4, "minute": 4, "second": 42}
